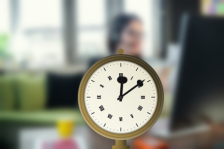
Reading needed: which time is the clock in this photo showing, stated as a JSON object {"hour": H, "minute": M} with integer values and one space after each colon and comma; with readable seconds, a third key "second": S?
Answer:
{"hour": 12, "minute": 9}
